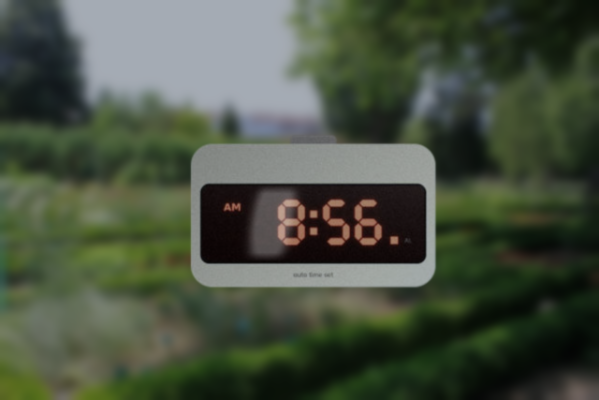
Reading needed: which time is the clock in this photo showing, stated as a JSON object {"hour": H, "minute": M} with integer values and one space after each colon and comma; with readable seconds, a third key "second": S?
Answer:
{"hour": 8, "minute": 56}
